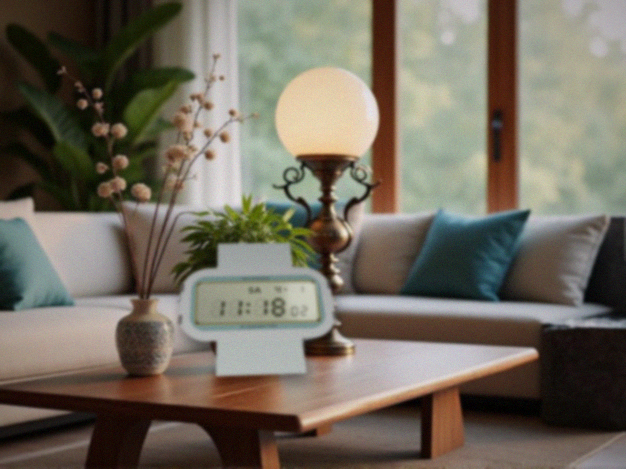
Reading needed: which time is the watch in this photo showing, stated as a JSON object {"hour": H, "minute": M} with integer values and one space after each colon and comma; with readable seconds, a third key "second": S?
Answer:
{"hour": 11, "minute": 18}
